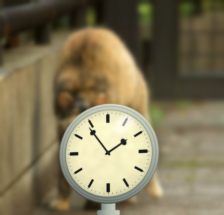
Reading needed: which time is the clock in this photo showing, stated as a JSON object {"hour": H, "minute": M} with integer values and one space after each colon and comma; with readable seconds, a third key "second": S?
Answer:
{"hour": 1, "minute": 54}
